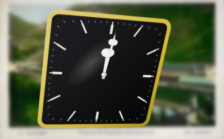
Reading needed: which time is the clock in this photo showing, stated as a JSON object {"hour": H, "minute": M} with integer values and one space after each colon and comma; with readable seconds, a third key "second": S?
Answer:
{"hour": 12, "minute": 1}
